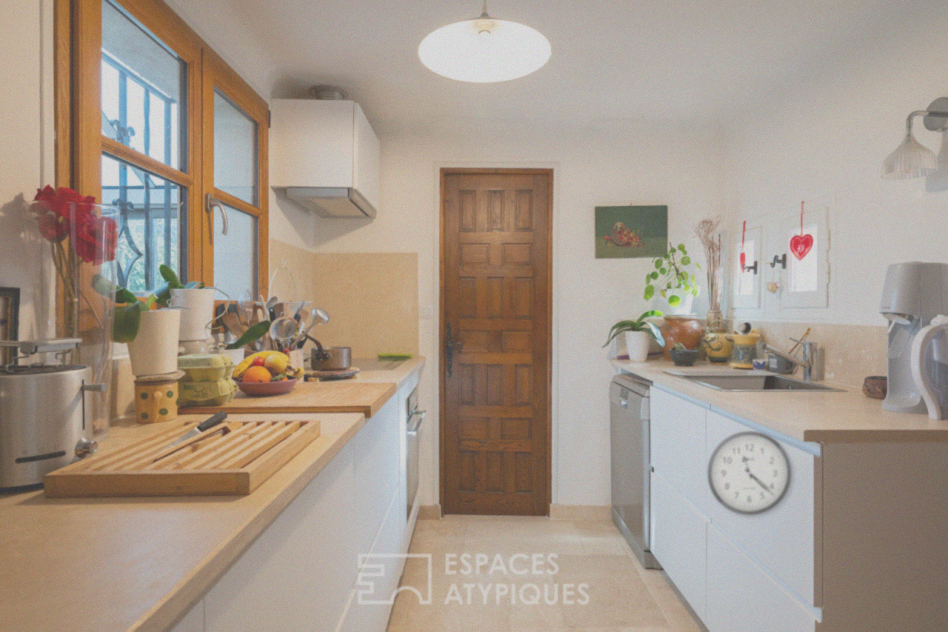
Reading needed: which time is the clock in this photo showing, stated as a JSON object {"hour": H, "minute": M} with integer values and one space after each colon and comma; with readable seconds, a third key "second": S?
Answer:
{"hour": 11, "minute": 22}
